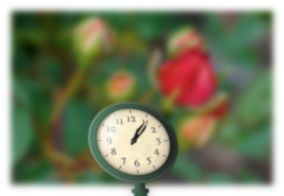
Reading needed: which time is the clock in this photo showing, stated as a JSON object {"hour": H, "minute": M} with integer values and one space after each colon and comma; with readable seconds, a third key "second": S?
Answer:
{"hour": 1, "minute": 6}
